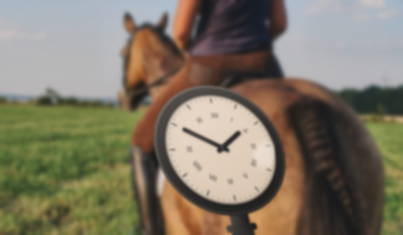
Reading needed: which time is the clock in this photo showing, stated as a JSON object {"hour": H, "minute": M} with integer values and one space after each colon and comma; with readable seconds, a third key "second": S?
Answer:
{"hour": 1, "minute": 50}
